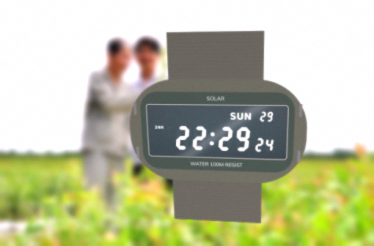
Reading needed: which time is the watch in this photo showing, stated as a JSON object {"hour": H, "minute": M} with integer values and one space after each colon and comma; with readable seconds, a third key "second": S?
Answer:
{"hour": 22, "minute": 29, "second": 24}
